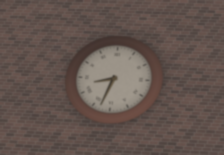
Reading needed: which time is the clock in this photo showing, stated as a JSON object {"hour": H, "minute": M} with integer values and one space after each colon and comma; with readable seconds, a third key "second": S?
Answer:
{"hour": 8, "minute": 33}
